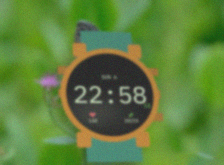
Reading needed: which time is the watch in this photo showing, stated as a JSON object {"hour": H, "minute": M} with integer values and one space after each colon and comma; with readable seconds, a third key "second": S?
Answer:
{"hour": 22, "minute": 58}
